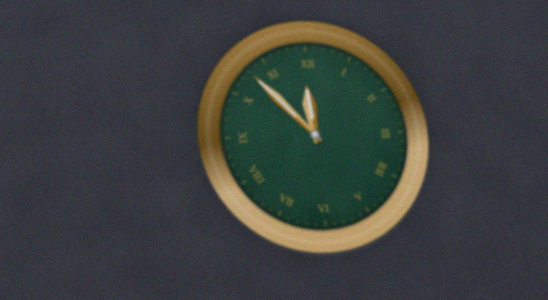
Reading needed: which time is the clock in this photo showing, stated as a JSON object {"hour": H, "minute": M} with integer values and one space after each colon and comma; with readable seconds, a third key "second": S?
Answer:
{"hour": 11, "minute": 53}
